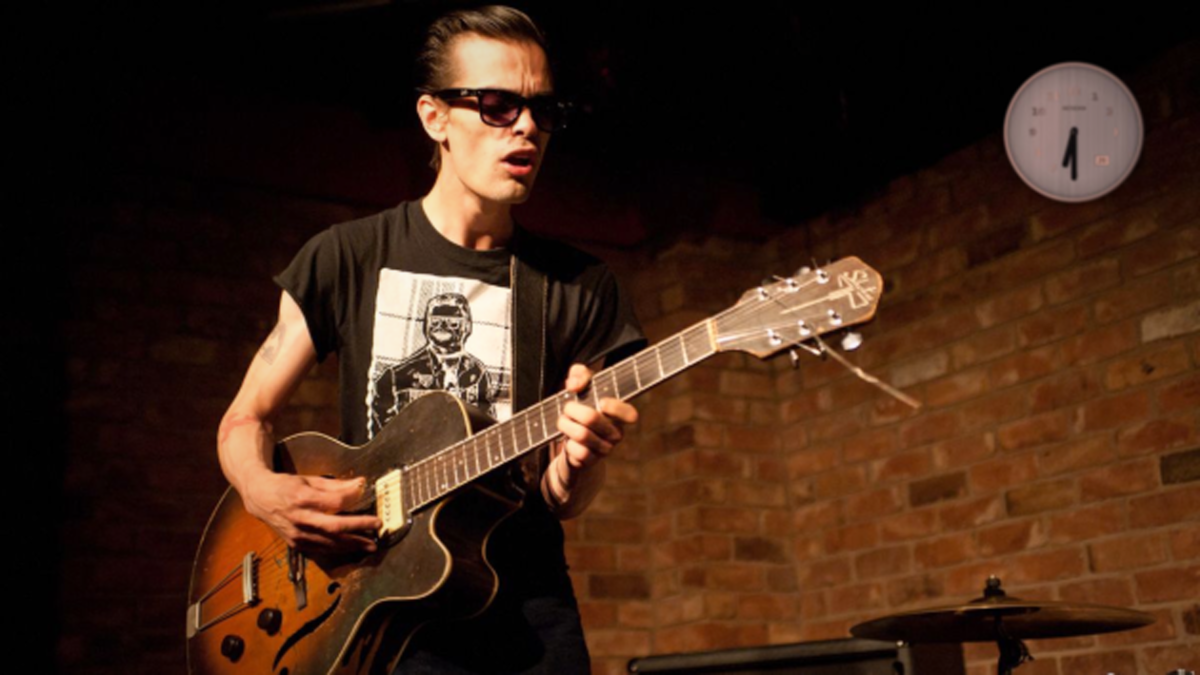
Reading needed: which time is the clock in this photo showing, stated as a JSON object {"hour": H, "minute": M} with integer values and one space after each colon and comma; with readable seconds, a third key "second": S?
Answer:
{"hour": 6, "minute": 30}
